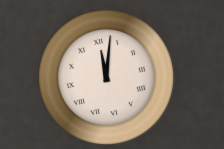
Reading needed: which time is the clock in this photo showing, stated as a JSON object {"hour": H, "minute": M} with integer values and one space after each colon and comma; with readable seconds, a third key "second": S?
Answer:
{"hour": 12, "minute": 3}
